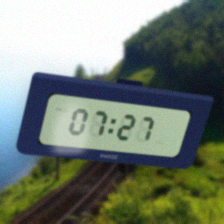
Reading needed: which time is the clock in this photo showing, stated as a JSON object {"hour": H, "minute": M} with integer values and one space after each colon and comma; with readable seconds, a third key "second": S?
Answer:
{"hour": 7, "minute": 27}
